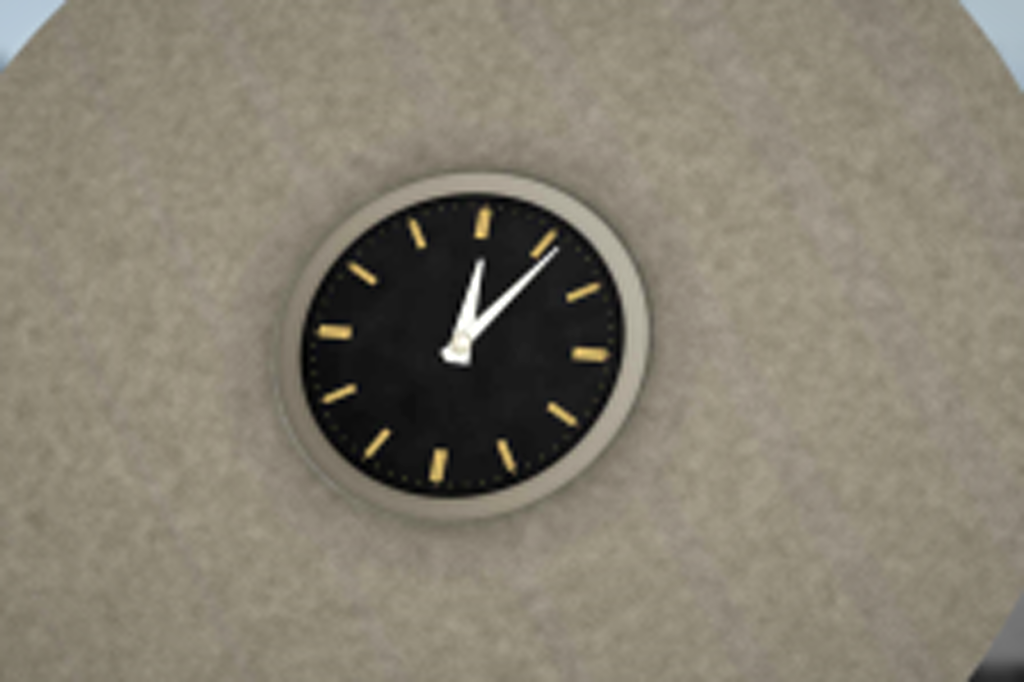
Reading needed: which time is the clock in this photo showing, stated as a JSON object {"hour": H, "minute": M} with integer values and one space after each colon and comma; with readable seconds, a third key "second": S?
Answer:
{"hour": 12, "minute": 6}
